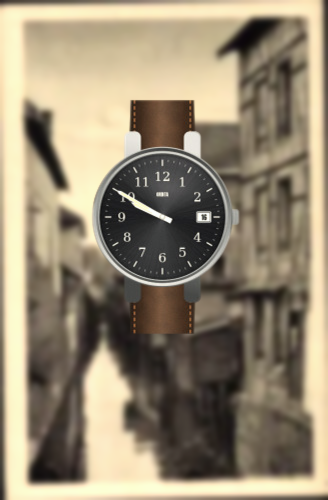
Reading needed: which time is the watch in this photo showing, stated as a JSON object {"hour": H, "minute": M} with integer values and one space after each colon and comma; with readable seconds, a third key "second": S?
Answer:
{"hour": 9, "minute": 50}
